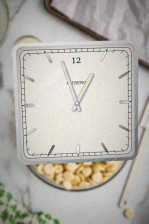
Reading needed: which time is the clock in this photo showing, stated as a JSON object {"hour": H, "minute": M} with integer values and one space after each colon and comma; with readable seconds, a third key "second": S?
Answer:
{"hour": 12, "minute": 57}
